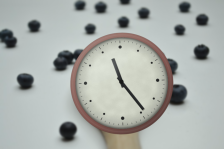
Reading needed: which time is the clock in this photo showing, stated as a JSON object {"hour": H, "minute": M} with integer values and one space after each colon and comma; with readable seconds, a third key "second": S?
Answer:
{"hour": 11, "minute": 24}
